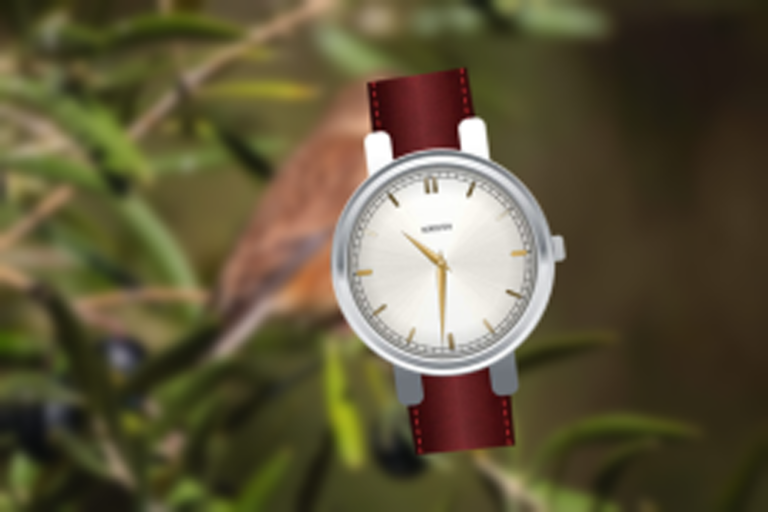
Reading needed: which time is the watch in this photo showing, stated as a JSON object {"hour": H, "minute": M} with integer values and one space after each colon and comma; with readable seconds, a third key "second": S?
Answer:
{"hour": 10, "minute": 31}
